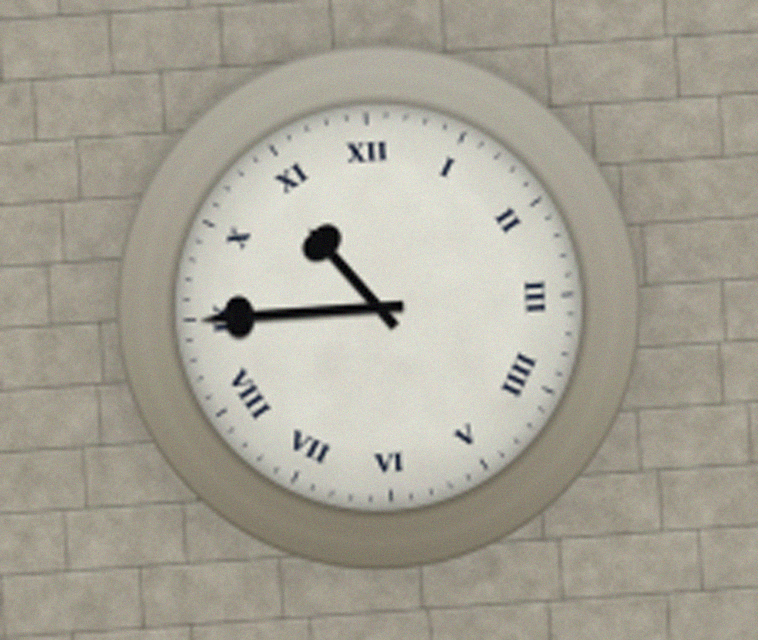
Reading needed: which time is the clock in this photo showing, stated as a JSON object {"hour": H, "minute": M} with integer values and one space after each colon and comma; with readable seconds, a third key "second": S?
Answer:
{"hour": 10, "minute": 45}
